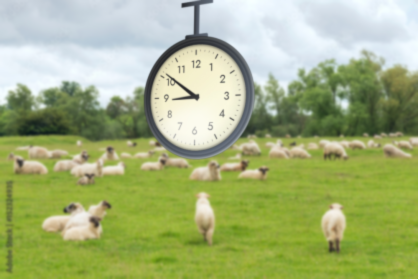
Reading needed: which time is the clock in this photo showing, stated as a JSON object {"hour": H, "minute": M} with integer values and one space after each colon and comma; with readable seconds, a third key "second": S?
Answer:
{"hour": 8, "minute": 51}
